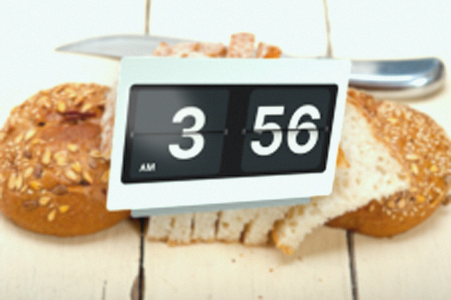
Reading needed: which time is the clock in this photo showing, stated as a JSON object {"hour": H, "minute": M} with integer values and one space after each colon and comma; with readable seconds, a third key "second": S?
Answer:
{"hour": 3, "minute": 56}
